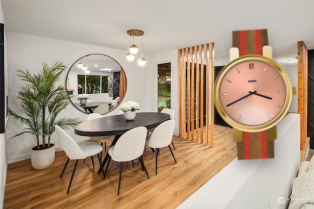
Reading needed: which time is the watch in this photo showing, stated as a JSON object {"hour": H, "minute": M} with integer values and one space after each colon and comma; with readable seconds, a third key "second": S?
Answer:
{"hour": 3, "minute": 41}
